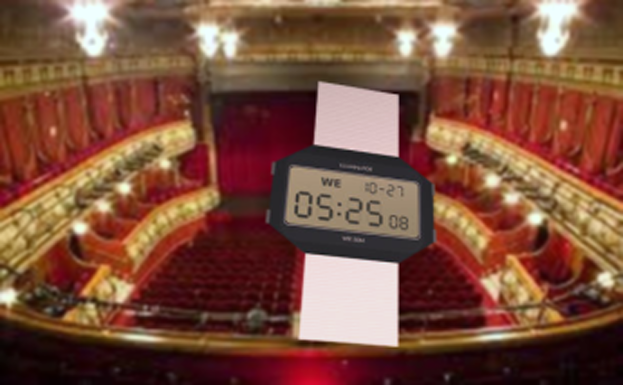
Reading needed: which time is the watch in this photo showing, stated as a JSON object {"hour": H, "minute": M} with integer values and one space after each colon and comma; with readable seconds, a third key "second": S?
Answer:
{"hour": 5, "minute": 25, "second": 8}
